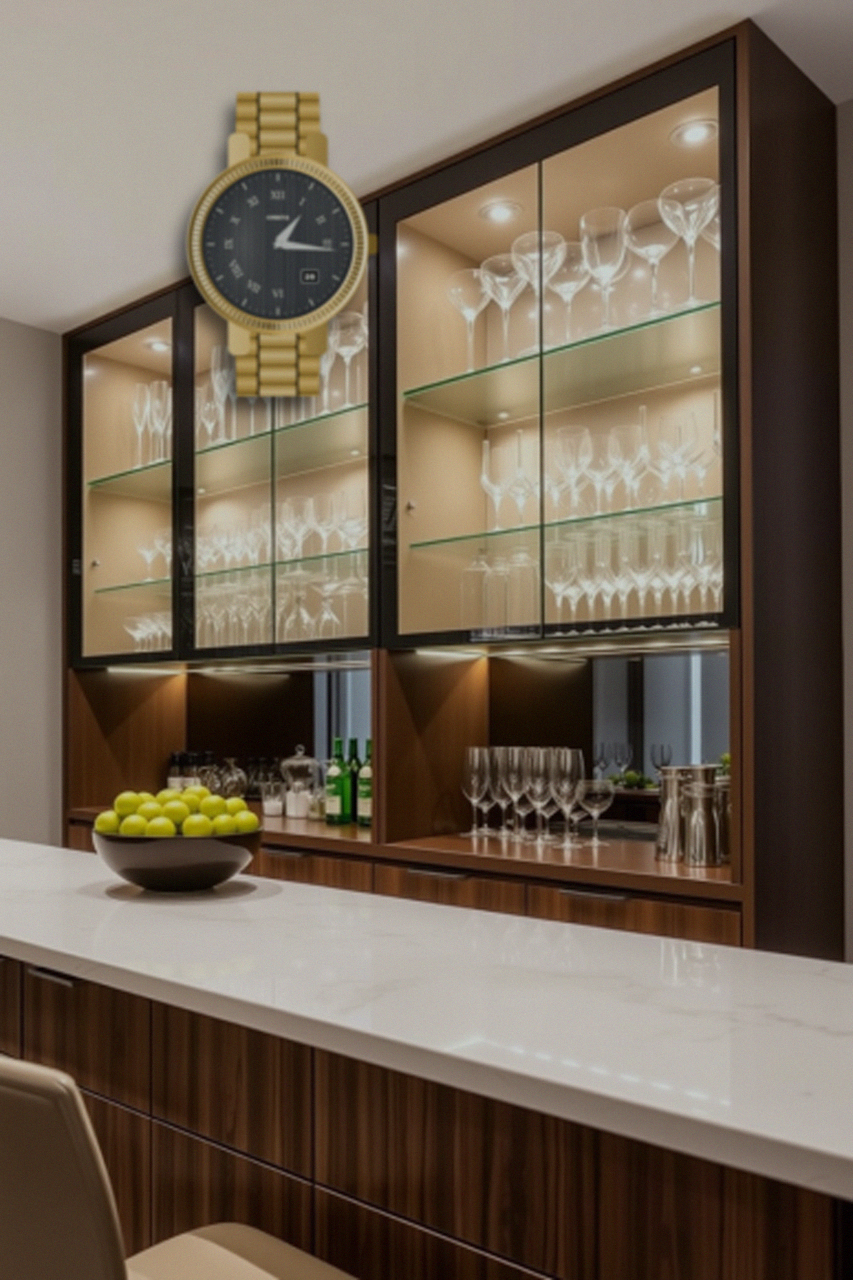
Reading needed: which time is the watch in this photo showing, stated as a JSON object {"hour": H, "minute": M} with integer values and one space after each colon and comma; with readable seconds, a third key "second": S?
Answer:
{"hour": 1, "minute": 16}
